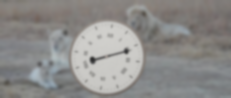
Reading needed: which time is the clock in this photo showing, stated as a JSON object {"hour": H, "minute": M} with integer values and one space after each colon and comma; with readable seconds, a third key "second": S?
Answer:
{"hour": 8, "minute": 11}
